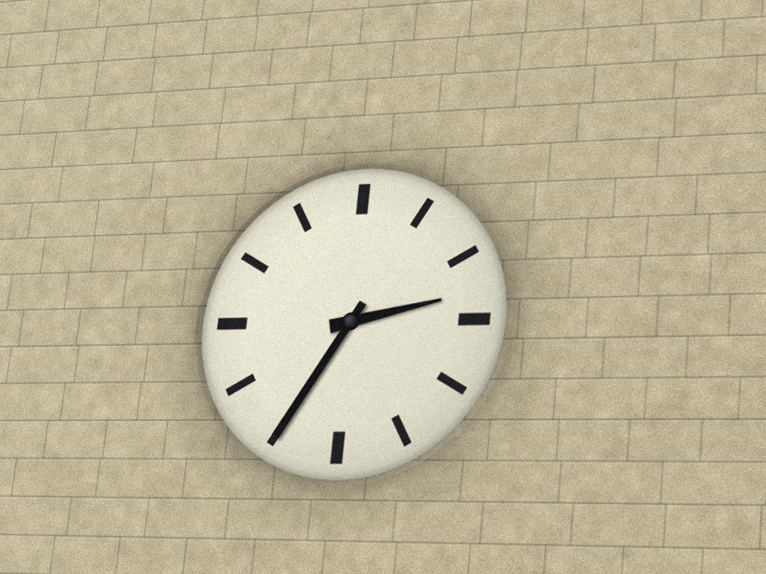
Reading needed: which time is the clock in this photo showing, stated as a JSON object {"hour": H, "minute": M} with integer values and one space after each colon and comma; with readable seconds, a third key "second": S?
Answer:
{"hour": 2, "minute": 35}
